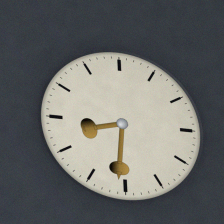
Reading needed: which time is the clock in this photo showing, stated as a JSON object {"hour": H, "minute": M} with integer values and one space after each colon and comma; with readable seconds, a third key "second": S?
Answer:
{"hour": 8, "minute": 31}
